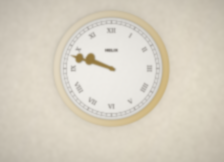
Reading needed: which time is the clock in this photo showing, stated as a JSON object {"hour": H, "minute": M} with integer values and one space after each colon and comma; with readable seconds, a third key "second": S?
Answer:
{"hour": 9, "minute": 48}
